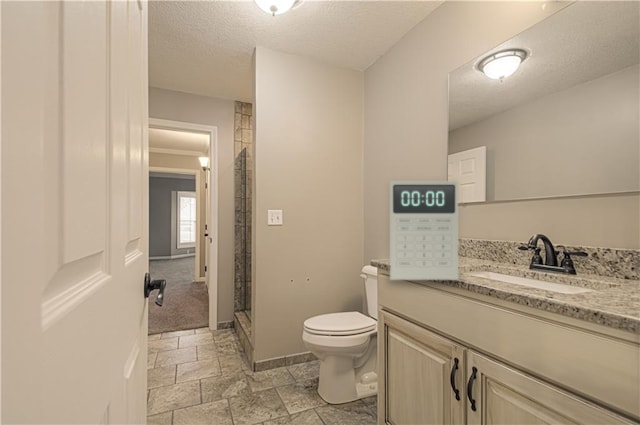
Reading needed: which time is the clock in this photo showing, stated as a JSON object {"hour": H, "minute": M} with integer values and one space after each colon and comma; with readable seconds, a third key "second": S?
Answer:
{"hour": 0, "minute": 0}
